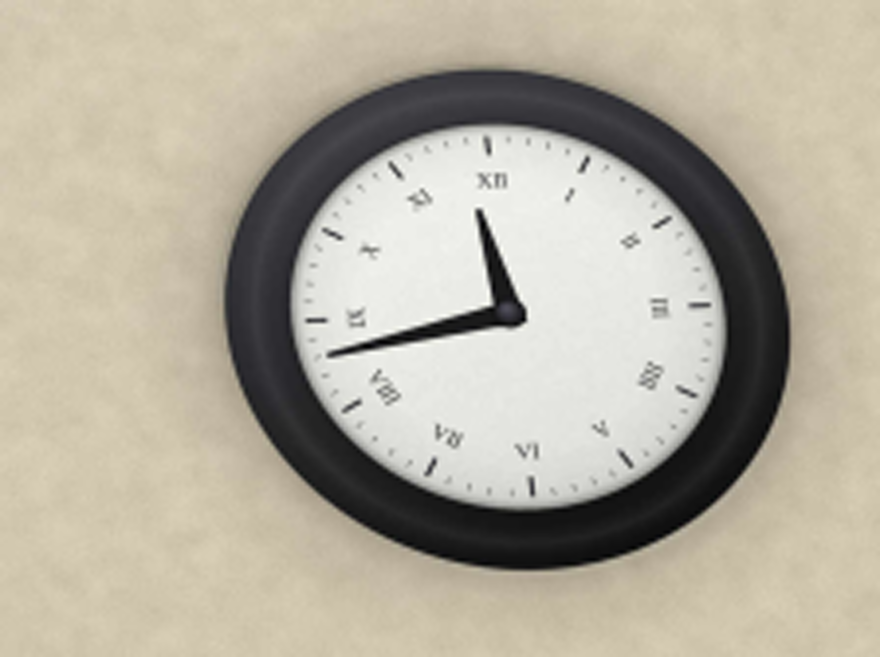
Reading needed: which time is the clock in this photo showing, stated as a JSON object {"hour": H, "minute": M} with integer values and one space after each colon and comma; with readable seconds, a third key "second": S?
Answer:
{"hour": 11, "minute": 43}
